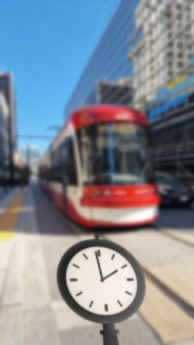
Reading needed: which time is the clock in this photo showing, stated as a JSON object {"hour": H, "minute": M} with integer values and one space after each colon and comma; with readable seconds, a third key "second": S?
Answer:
{"hour": 1, "minute": 59}
